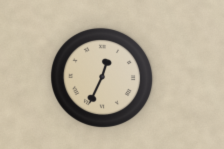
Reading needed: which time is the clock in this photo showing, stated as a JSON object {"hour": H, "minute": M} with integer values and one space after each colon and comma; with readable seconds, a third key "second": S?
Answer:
{"hour": 12, "minute": 34}
